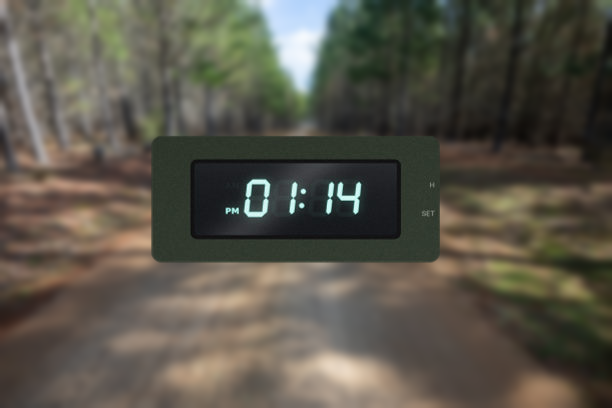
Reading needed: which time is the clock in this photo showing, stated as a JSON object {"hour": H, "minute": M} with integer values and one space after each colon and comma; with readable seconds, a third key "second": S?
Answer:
{"hour": 1, "minute": 14}
